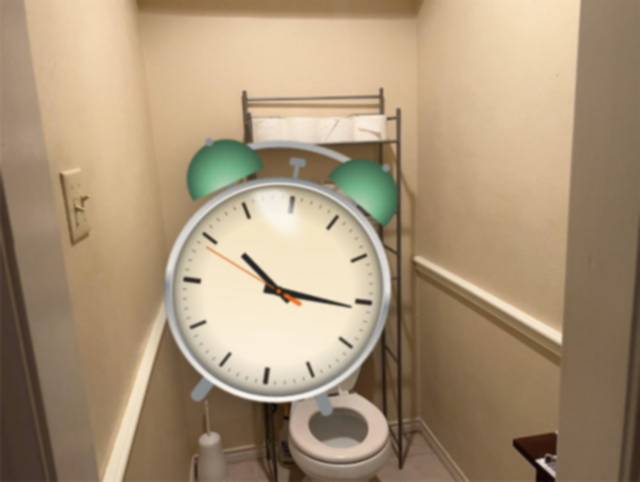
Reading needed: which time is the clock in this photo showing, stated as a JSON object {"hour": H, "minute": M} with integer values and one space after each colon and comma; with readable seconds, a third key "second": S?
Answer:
{"hour": 10, "minute": 15, "second": 49}
